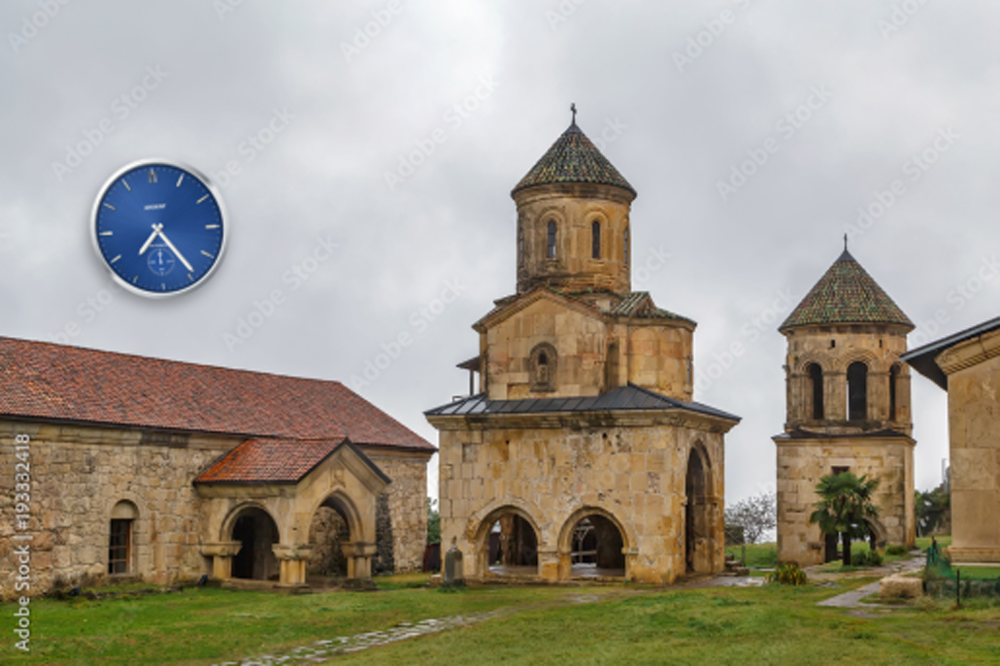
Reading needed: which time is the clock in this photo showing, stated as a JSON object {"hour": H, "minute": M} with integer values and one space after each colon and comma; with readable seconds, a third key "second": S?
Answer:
{"hour": 7, "minute": 24}
